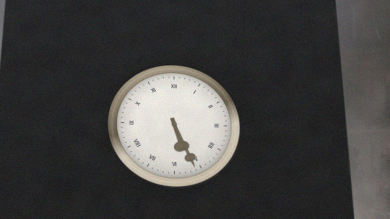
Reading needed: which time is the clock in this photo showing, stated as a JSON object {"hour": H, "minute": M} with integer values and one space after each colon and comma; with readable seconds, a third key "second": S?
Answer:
{"hour": 5, "minute": 26}
